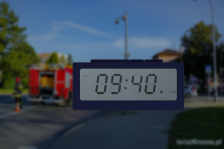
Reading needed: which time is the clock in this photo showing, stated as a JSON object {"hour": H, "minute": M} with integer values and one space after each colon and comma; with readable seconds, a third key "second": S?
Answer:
{"hour": 9, "minute": 40}
